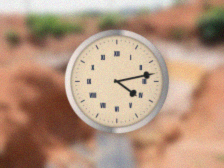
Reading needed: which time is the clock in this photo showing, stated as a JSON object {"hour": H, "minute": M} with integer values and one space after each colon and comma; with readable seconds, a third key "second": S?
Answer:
{"hour": 4, "minute": 13}
